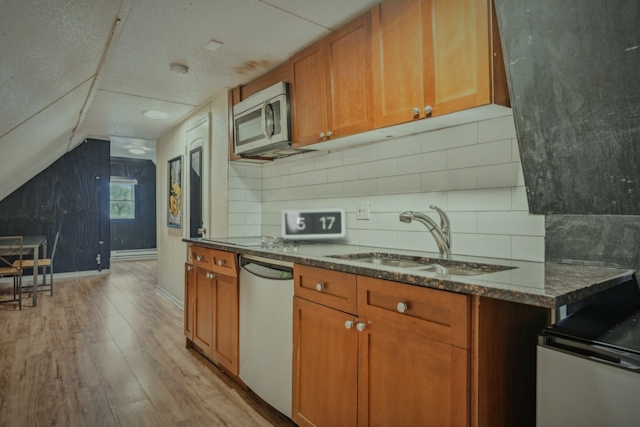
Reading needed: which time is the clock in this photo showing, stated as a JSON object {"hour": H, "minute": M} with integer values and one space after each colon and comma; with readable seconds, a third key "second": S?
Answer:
{"hour": 5, "minute": 17}
